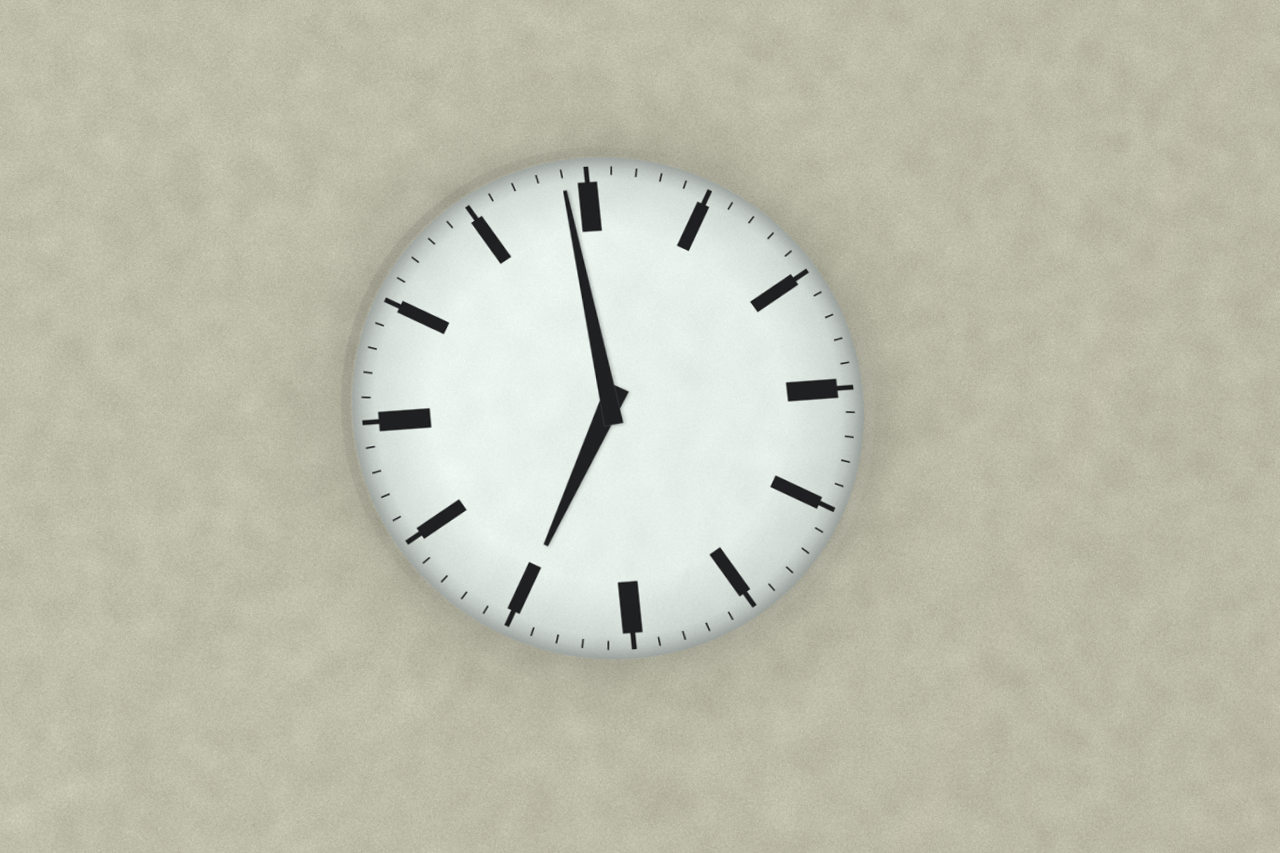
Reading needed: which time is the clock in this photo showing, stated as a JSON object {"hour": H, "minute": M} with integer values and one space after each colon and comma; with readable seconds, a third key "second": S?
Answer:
{"hour": 6, "minute": 59}
